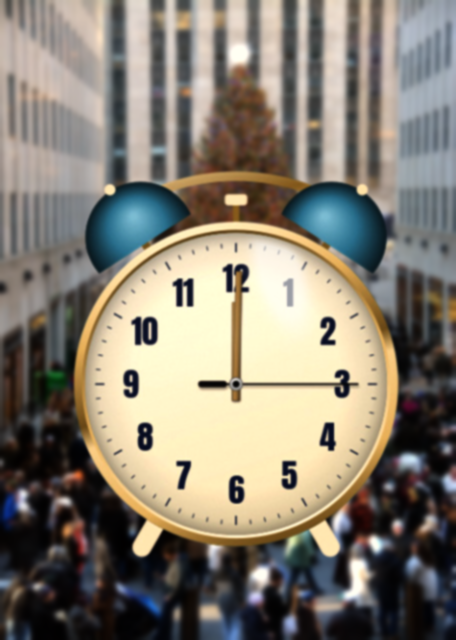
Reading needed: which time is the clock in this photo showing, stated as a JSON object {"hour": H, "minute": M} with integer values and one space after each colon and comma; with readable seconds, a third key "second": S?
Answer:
{"hour": 12, "minute": 0, "second": 15}
